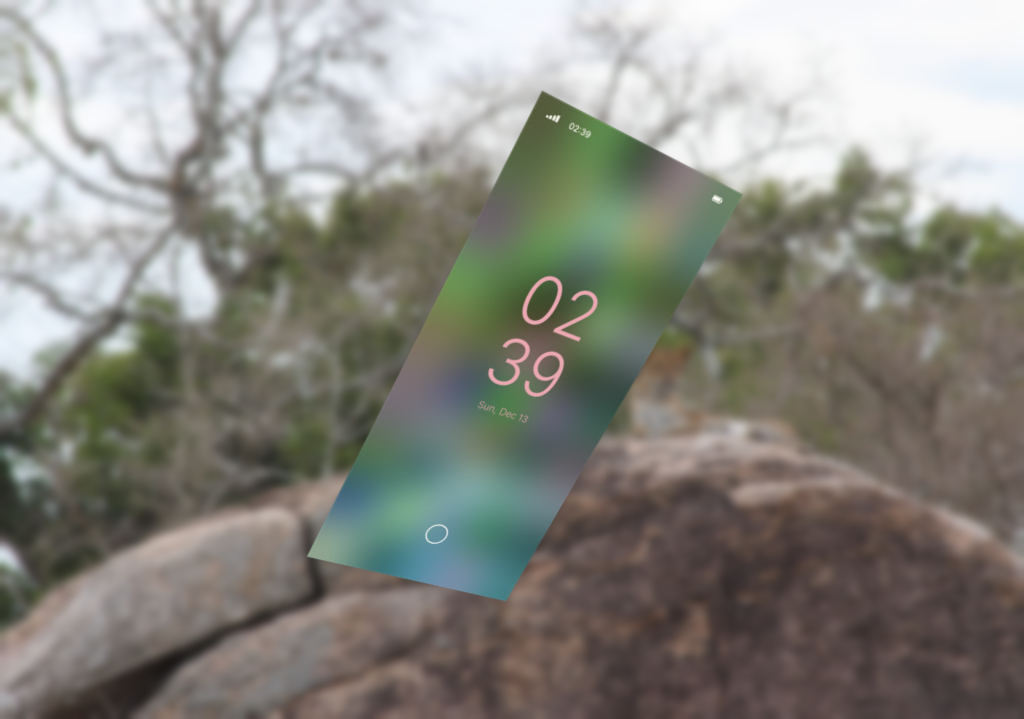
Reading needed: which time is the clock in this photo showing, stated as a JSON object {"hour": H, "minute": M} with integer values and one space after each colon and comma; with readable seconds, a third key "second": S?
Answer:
{"hour": 2, "minute": 39}
